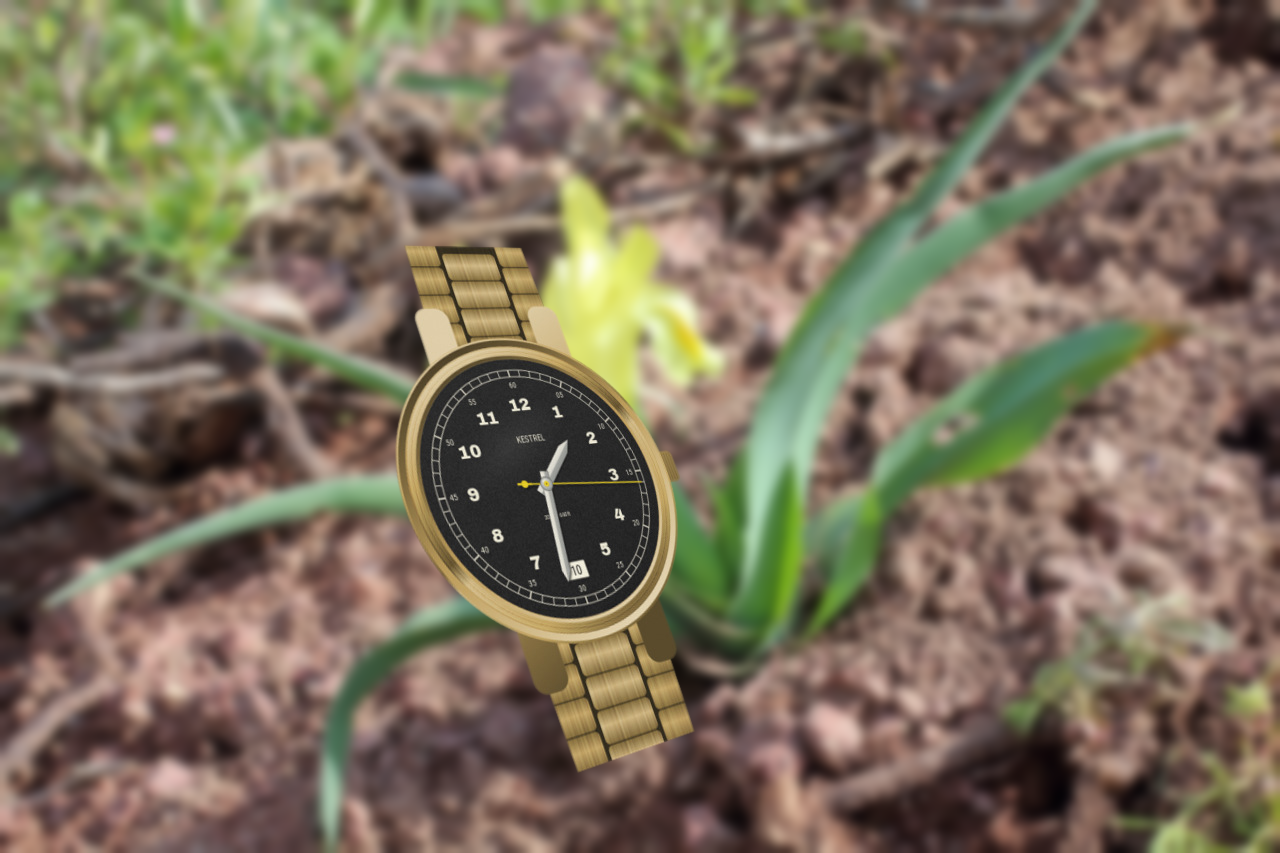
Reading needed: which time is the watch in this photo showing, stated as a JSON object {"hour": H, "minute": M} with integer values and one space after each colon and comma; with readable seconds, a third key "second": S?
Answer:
{"hour": 1, "minute": 31, "second": 16}
